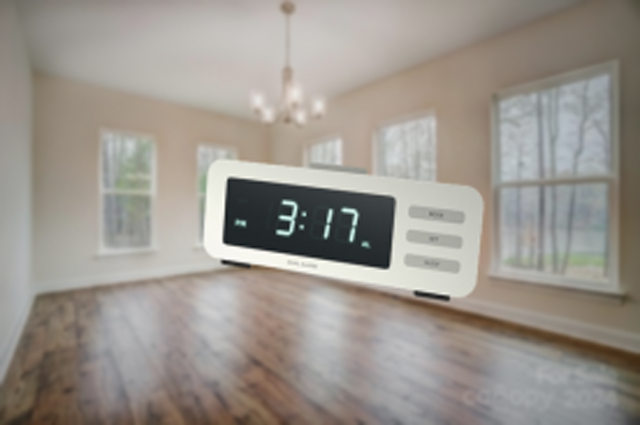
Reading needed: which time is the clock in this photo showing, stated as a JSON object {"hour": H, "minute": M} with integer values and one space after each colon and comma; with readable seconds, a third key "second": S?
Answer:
{"hour": 3, "minute": 17}
